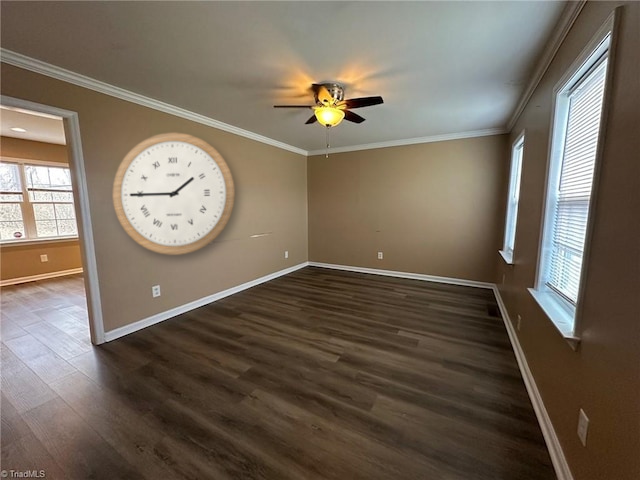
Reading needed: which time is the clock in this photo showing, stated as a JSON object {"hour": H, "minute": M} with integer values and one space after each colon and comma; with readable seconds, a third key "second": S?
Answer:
{"hour": 1, "minute": 45}
